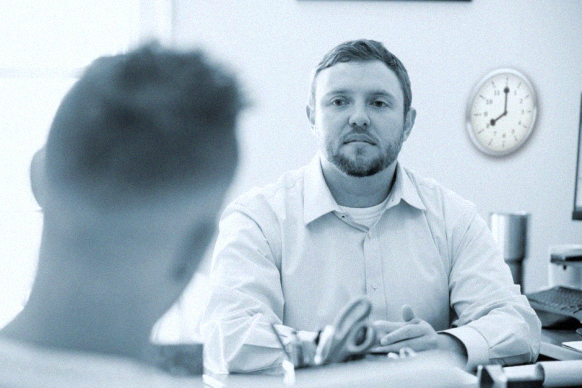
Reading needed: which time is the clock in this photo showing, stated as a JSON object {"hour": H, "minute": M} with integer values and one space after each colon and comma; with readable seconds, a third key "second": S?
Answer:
{"hour": 8, "minute": 0}
